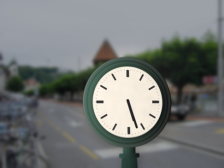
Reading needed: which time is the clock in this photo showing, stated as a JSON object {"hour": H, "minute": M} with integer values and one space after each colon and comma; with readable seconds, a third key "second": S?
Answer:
{"hour": 5, "minute": 27}
